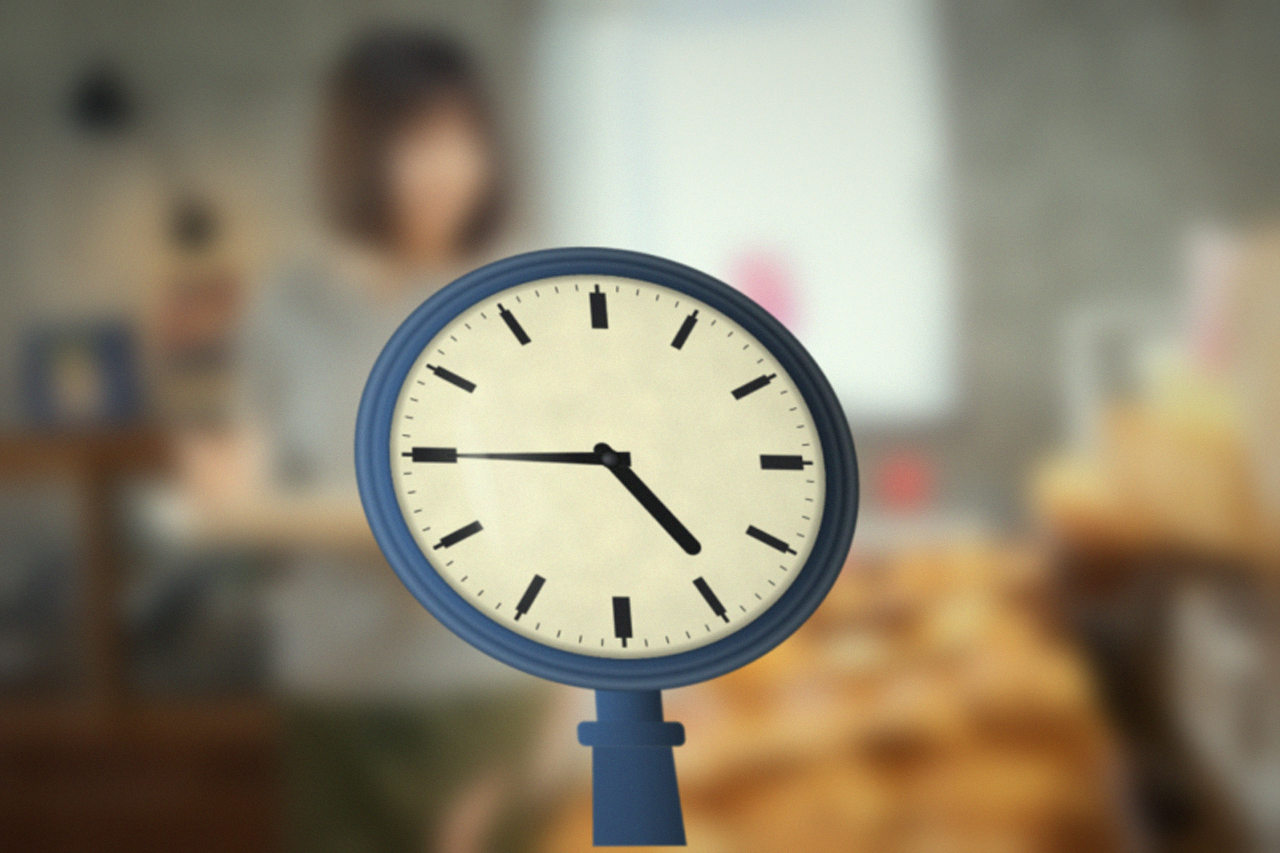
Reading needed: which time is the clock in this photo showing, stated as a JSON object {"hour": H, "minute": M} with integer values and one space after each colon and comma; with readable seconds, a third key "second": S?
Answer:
{"hour": 4, "minute": 45}
